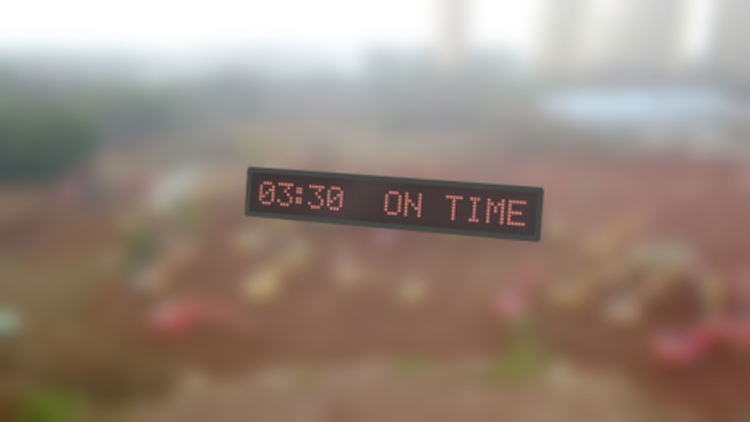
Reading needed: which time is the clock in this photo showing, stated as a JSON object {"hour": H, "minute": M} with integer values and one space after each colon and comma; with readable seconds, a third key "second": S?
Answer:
{"hour": 3, "minute": 30}
